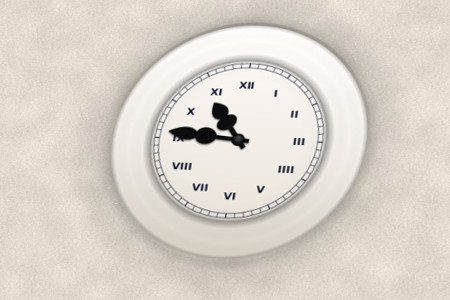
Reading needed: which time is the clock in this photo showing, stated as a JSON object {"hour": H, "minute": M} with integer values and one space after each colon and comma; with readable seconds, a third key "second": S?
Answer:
{"hour": 10, "minute": 46}
